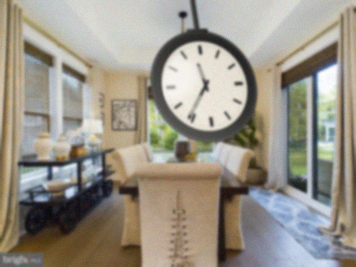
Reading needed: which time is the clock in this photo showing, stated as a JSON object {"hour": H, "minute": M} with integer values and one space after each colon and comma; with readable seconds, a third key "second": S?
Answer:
{"hour": 11, "minute": 36}
